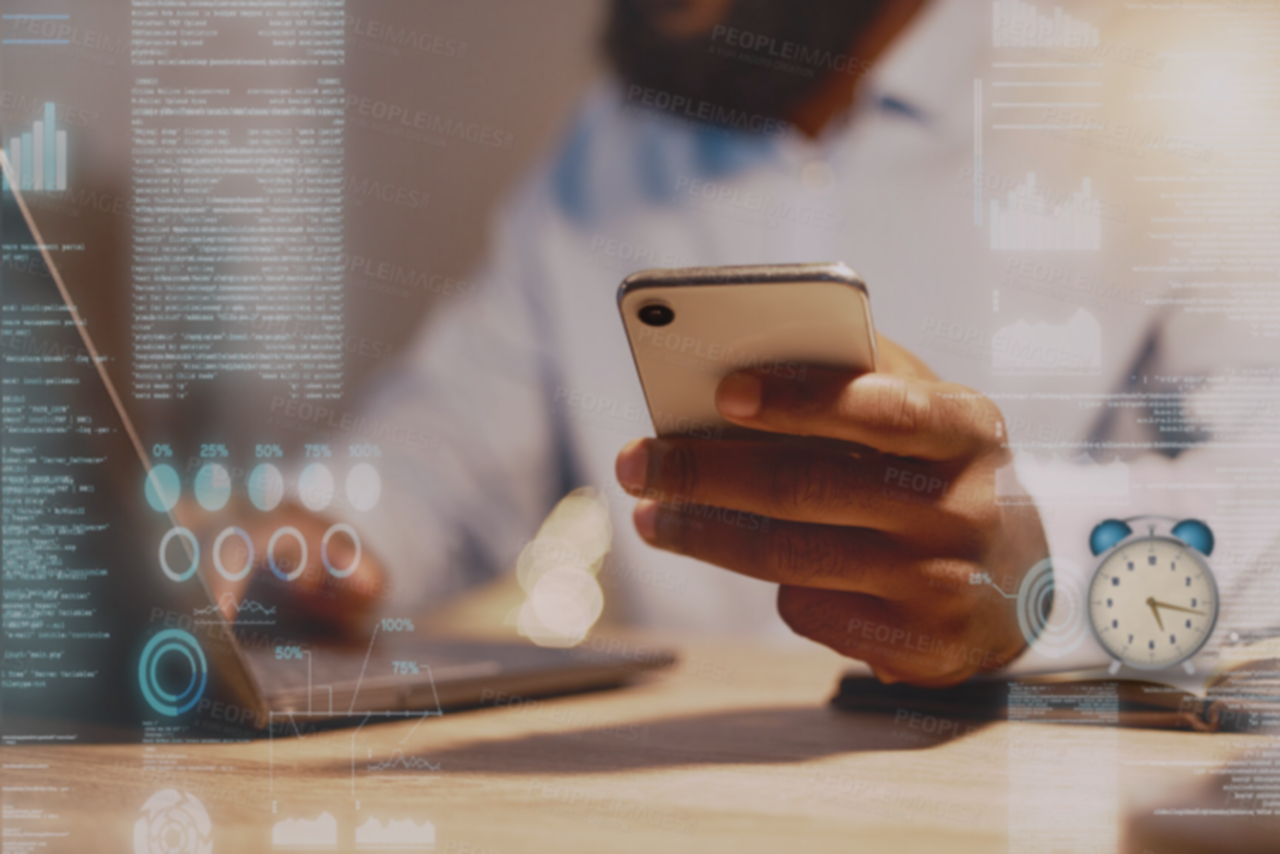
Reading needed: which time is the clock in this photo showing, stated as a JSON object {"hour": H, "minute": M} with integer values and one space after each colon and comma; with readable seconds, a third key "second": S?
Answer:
{"hour": 5, "minute": 17}
